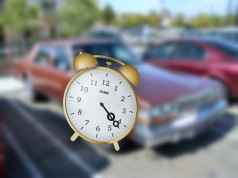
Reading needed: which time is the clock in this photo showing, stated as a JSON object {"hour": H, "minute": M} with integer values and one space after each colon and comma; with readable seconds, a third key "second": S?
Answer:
{"hour": 4, "minute": 22}
